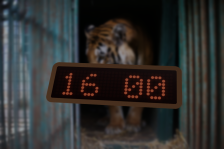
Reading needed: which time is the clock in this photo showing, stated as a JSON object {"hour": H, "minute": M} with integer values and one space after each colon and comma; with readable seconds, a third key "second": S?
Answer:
{"hour": 16, "minute": 0}
